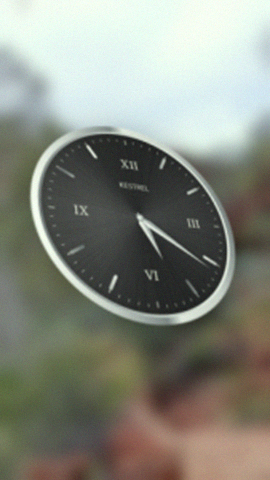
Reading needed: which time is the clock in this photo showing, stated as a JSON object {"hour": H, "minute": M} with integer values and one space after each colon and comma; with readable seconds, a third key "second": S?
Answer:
{"hour": 5, "minute": 21}
